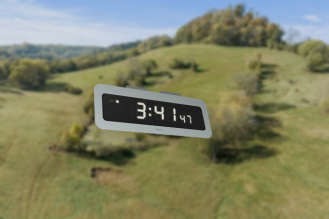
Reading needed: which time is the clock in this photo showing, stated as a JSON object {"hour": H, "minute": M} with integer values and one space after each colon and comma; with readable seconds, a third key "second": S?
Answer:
{"hour": 3, "minute": 41, "second": 47}
